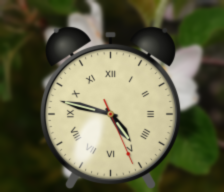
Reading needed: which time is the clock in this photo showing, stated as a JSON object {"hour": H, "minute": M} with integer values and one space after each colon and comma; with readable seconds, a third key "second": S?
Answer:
{"hour": 4, "minute": 47, "second": 26}
